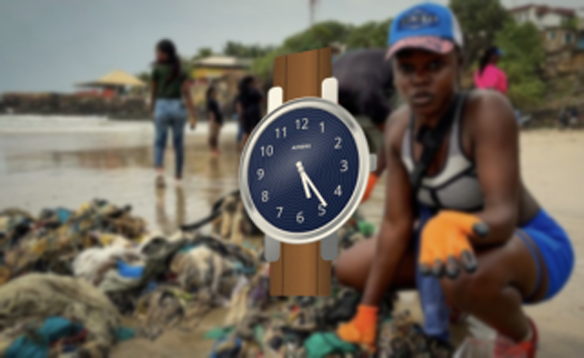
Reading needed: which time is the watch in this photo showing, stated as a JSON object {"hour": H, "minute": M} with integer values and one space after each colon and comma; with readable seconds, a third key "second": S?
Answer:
{"hour": 5, "minute": 24}
